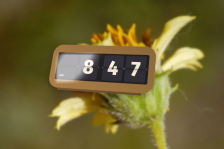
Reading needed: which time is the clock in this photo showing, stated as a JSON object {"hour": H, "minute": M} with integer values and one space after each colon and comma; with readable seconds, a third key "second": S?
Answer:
{"hour": 8, "minute": 47}
